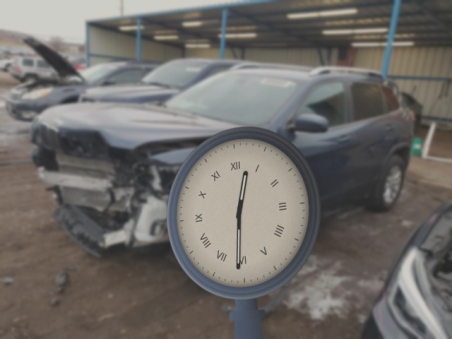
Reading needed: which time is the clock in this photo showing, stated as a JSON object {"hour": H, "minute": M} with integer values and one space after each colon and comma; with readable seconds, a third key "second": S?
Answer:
{"hour": 12, "minute": 31}
